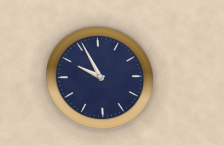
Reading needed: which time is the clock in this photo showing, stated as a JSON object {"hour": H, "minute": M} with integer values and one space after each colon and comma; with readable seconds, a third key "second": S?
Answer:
{"hour": 9, "minute": 56}
